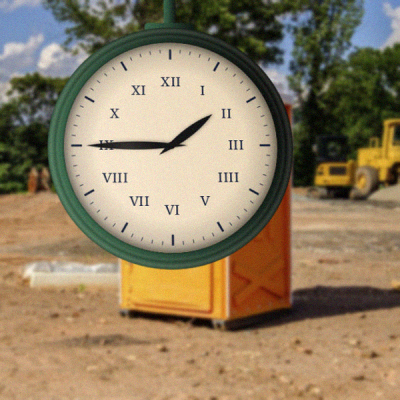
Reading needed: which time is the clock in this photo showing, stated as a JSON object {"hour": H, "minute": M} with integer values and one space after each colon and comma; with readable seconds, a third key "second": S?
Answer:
{"hour": 1, "minute": 45}
